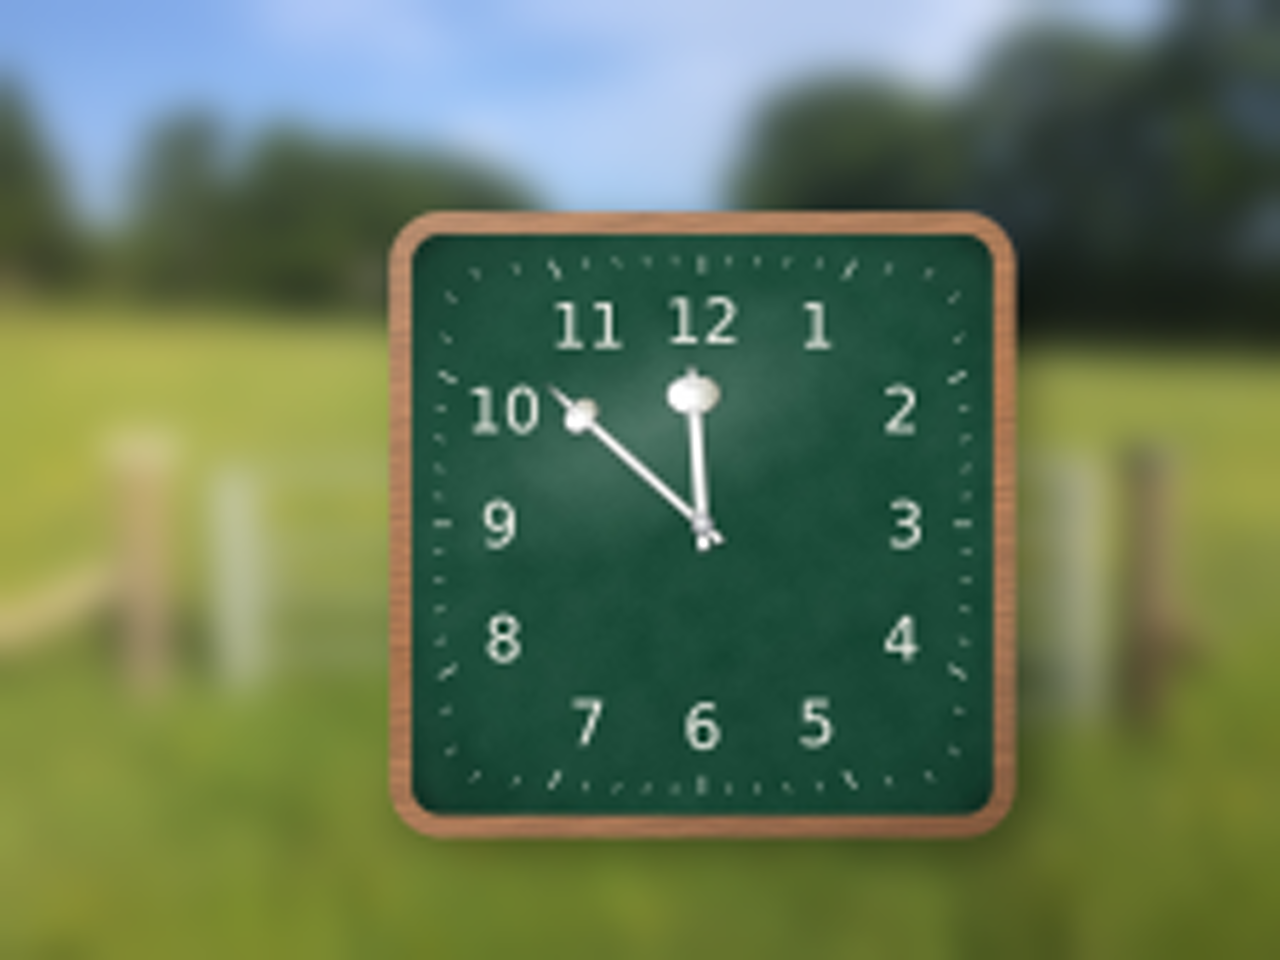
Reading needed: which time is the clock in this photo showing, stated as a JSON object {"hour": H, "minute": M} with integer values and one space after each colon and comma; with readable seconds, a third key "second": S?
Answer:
{"hour": 11, "minute": 52}
